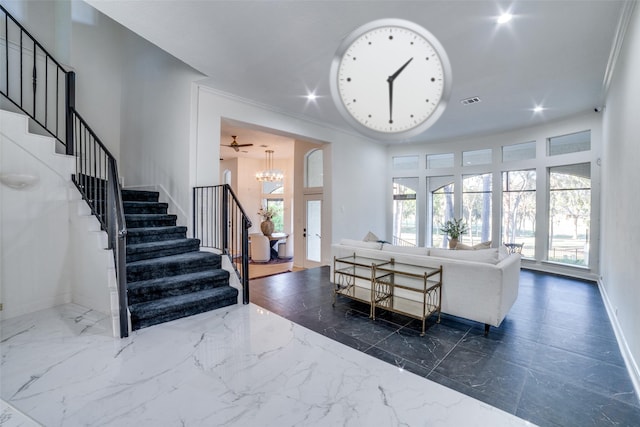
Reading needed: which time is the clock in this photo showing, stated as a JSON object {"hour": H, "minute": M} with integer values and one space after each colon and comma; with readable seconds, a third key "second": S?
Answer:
{"hour": 1, "minute": 30}
